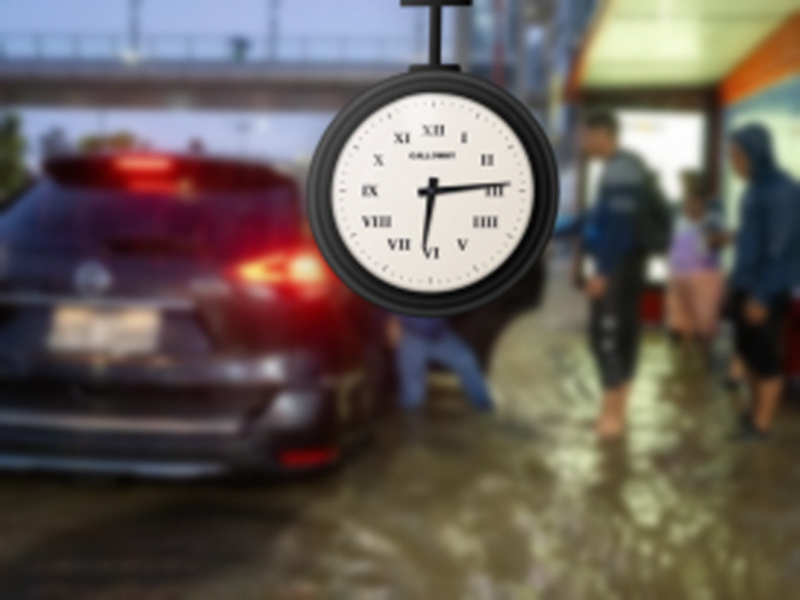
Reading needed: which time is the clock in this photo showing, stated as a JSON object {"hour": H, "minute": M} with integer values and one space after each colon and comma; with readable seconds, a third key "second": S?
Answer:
{"hour": 6, "minute": 14}
